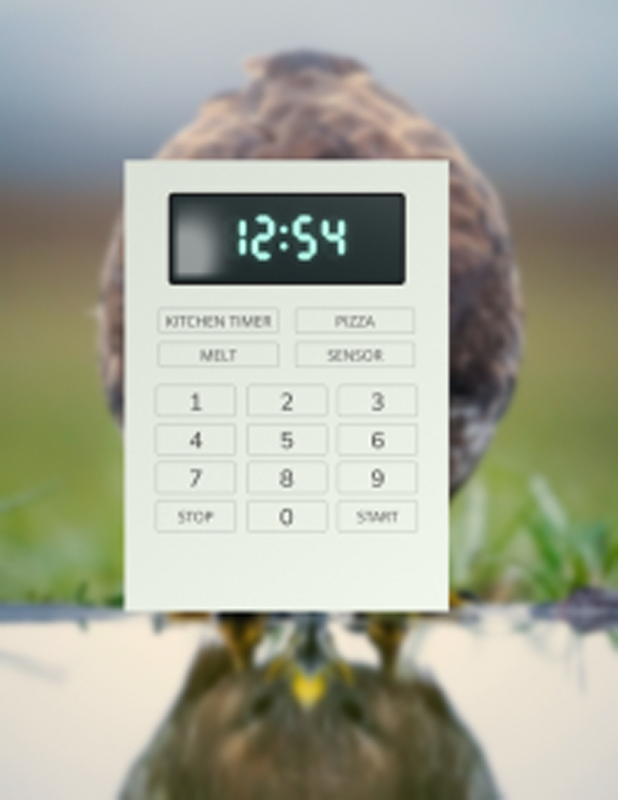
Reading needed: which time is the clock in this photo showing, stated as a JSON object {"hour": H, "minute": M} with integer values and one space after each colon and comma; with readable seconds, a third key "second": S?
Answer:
{"hour": 12, "minute": 54}
